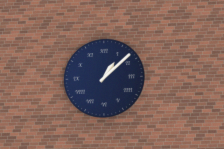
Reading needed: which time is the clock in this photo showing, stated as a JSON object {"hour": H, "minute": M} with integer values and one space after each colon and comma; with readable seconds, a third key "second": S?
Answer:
{"hour": 1, "minute": 8}
